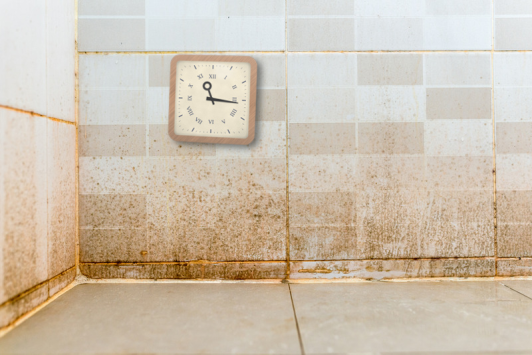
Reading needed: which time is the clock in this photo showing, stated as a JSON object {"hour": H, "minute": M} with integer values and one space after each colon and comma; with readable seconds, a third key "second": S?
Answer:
{"hour": 11, "minute": 16}
